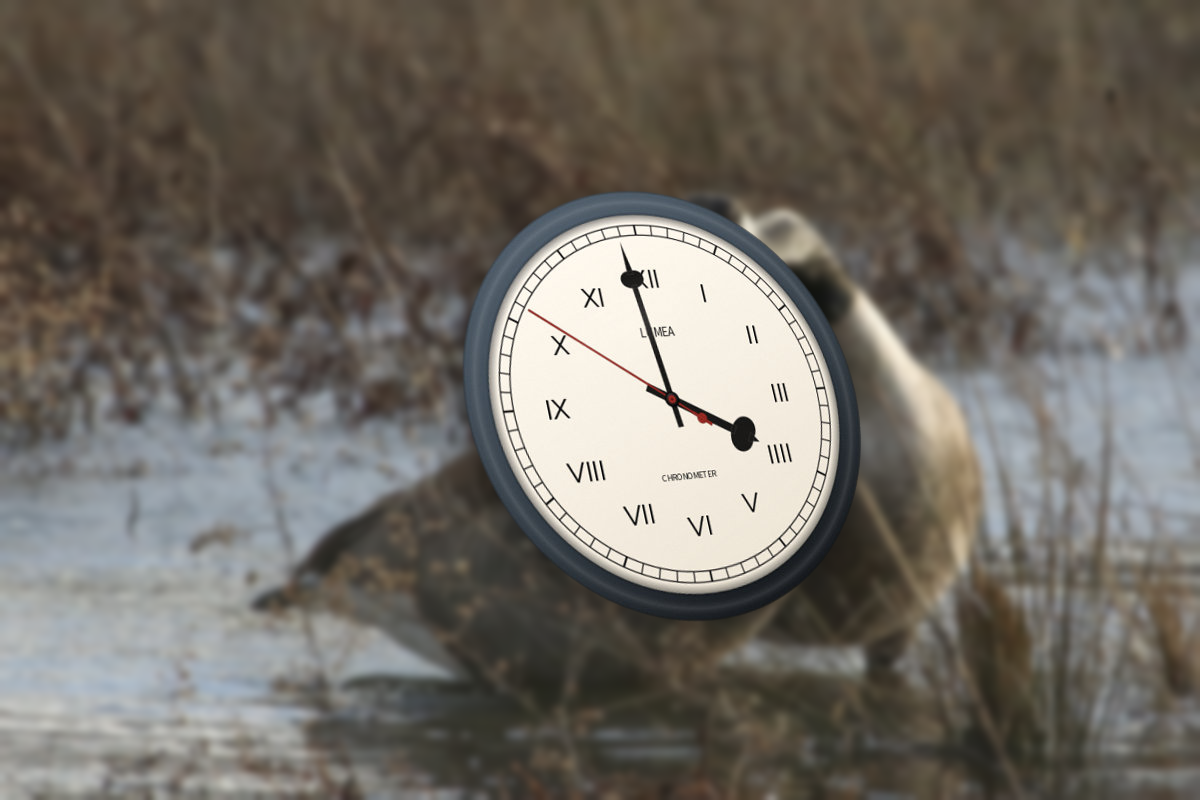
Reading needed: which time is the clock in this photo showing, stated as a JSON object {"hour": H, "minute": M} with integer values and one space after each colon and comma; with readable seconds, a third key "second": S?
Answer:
{"hour": 3, "minute": 58, "second": 51}
